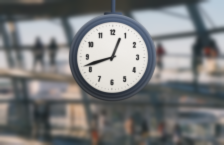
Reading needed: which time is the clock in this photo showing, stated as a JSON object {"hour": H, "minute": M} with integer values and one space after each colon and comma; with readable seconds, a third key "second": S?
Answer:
{"hour": 12, "minute": 42}
